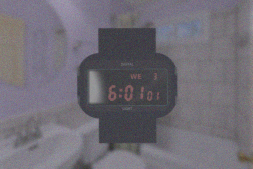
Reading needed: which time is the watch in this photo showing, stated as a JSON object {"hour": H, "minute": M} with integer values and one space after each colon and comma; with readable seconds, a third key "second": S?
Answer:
{"hour": 6, "minute": 1, "second": 1}
